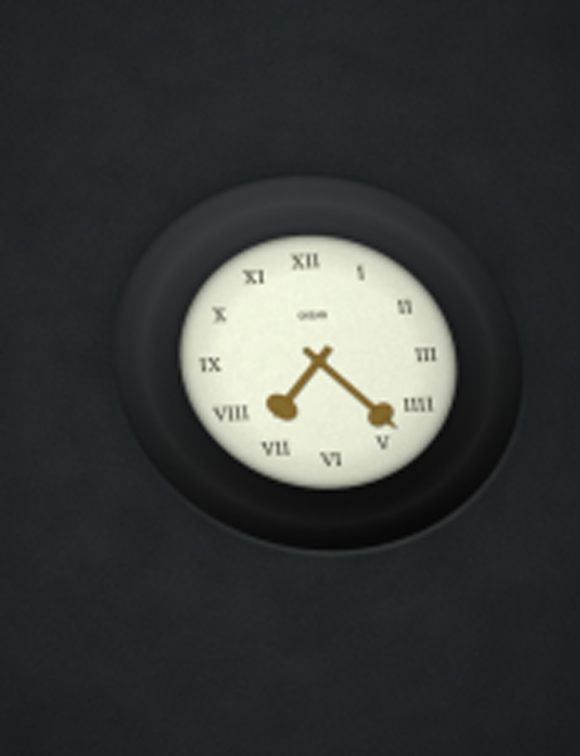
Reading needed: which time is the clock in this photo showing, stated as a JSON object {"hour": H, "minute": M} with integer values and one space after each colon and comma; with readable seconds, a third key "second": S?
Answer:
{"hour": 7, "minute": 23}
